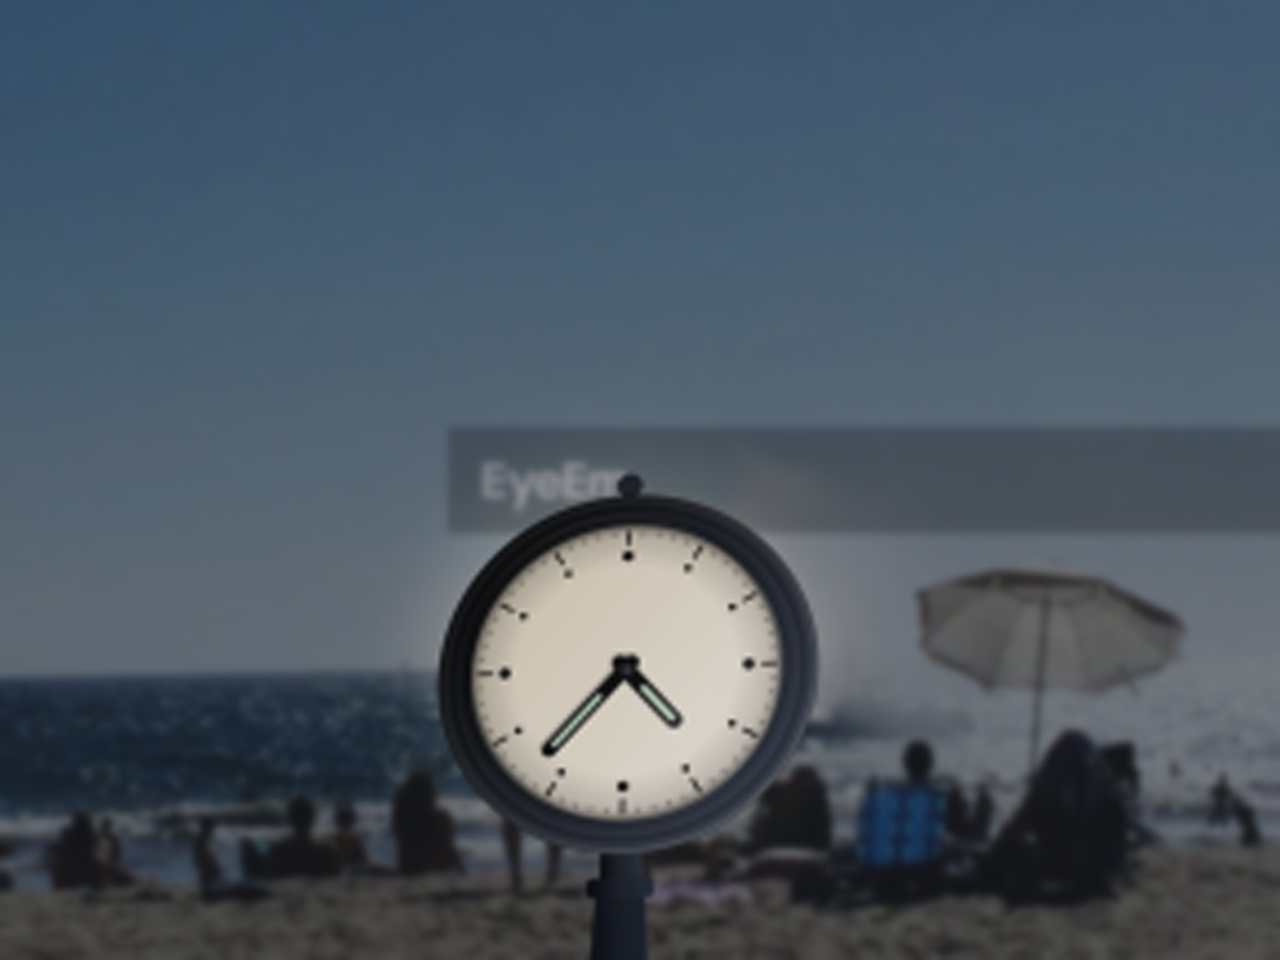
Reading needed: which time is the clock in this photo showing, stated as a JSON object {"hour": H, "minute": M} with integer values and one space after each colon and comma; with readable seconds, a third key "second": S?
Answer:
{"hour": 4, "minute": 37}
